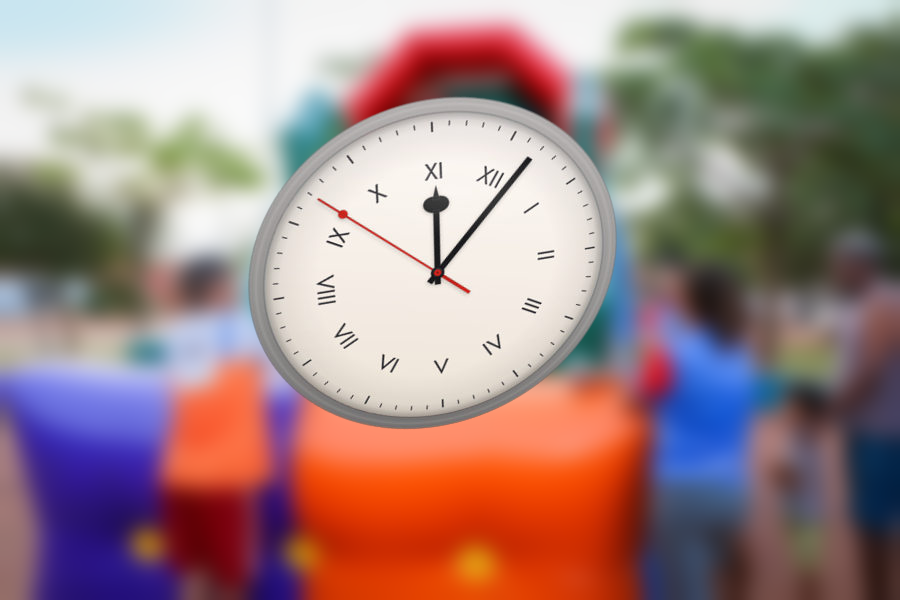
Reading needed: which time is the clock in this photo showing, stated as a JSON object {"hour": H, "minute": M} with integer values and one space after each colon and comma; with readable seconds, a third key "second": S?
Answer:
{"hour": 11, "minute": 1, "second": 47}
